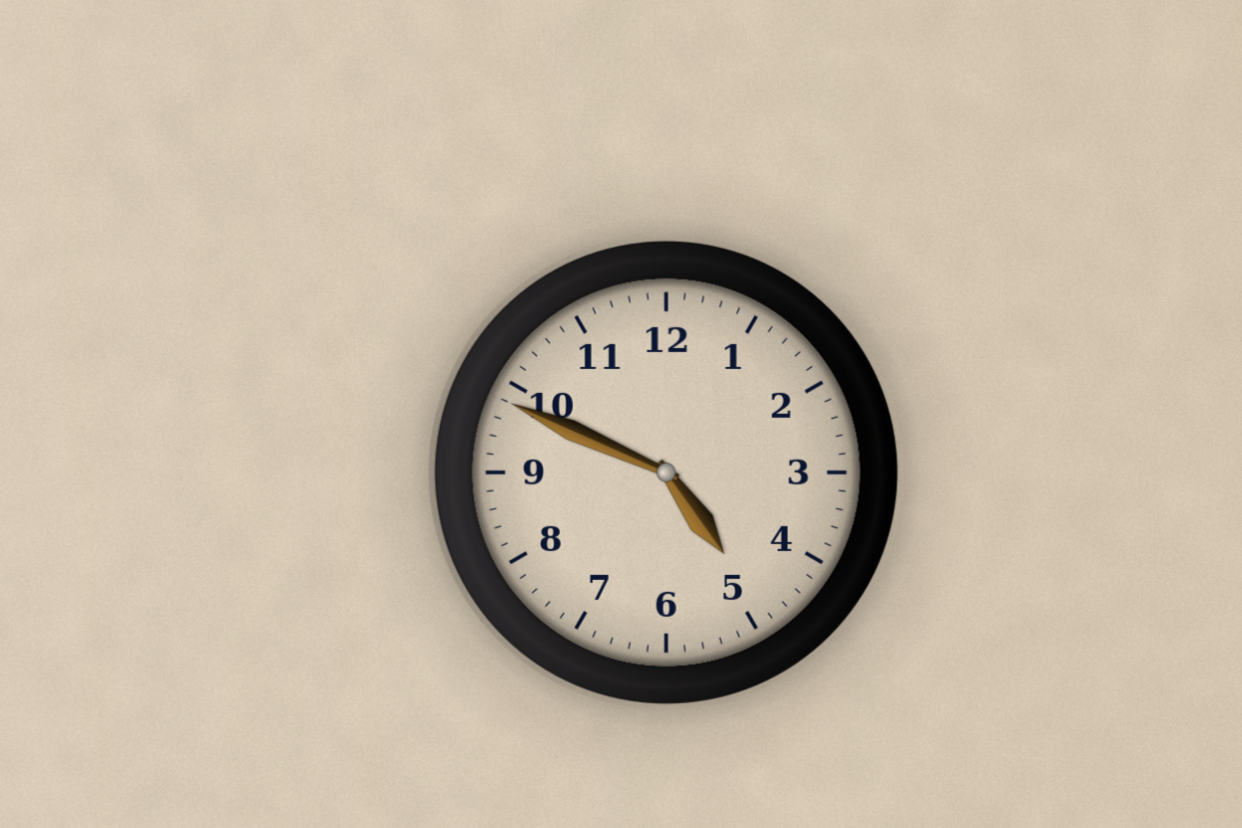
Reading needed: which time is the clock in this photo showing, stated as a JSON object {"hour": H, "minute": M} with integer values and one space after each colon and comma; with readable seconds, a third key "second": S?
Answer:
{"hour": 4, "minute": 49}
